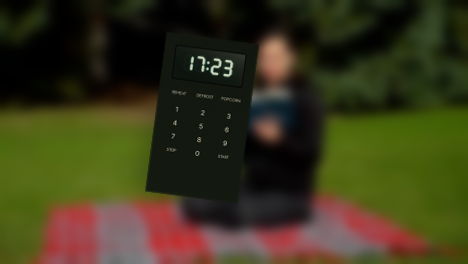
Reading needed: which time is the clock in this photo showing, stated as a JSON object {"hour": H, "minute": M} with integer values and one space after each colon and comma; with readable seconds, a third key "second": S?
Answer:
{"hour": 17, "minute": 23}
